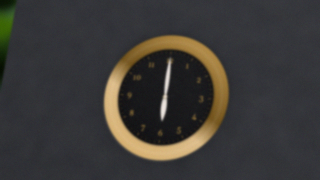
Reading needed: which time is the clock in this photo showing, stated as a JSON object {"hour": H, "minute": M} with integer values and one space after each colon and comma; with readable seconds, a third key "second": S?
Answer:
{"hour": 6, "minute": 0}
